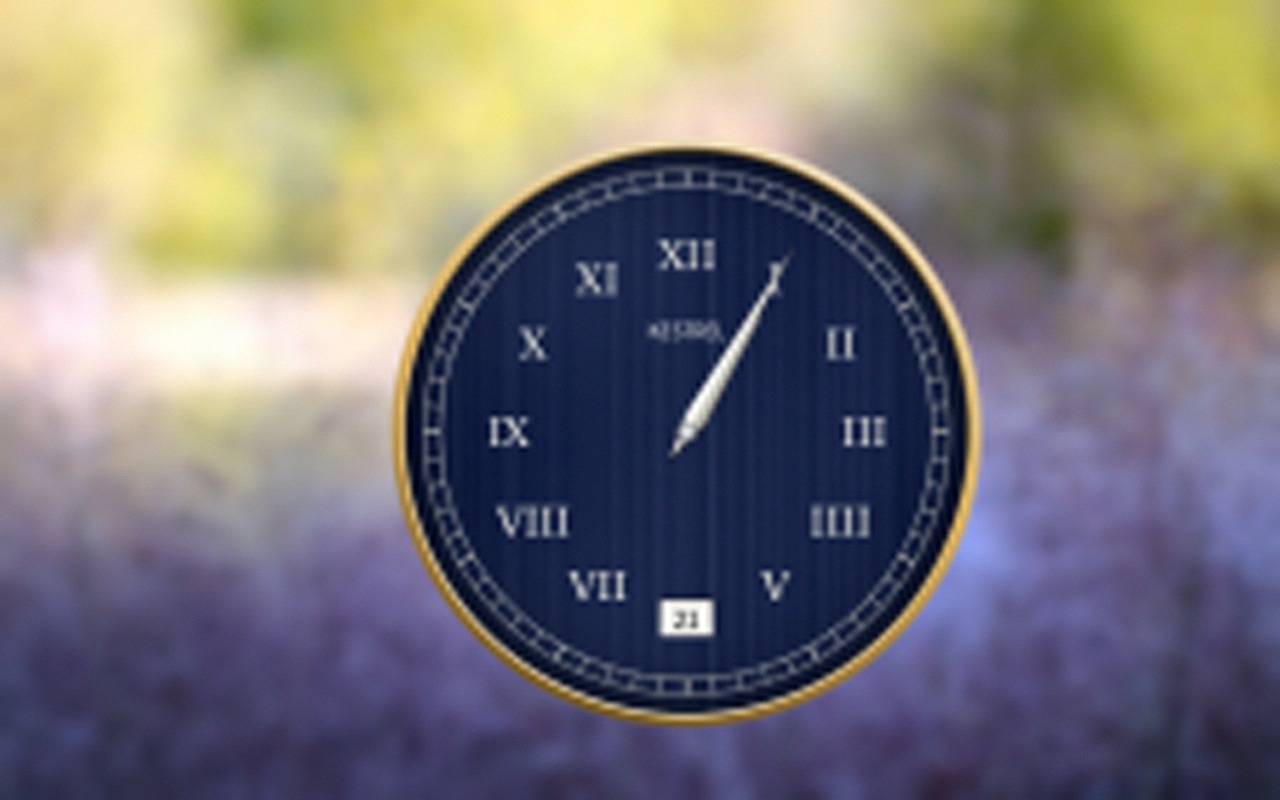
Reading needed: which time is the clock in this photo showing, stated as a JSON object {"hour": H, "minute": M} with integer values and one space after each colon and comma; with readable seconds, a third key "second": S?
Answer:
{"hour": 1, "minute": 5}
